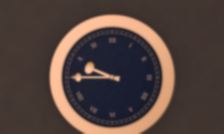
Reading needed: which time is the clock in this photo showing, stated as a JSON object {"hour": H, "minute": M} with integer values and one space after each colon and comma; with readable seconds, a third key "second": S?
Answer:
{"hour": 9, "minute": 45}
